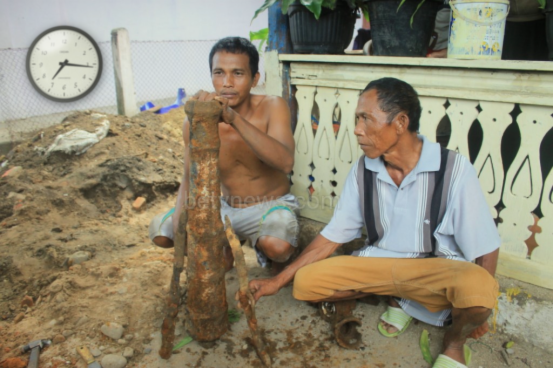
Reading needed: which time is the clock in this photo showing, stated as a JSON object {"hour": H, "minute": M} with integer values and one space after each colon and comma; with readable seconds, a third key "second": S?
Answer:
{"hour": 7, "minute": 16}
